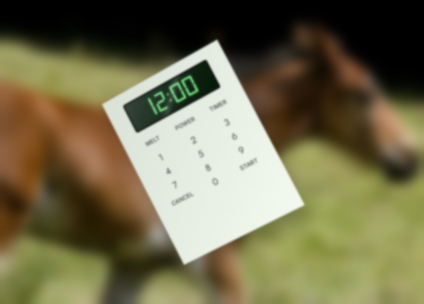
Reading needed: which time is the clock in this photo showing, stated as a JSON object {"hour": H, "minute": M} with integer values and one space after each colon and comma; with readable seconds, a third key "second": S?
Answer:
{"hour": 12, "minute": 0}
